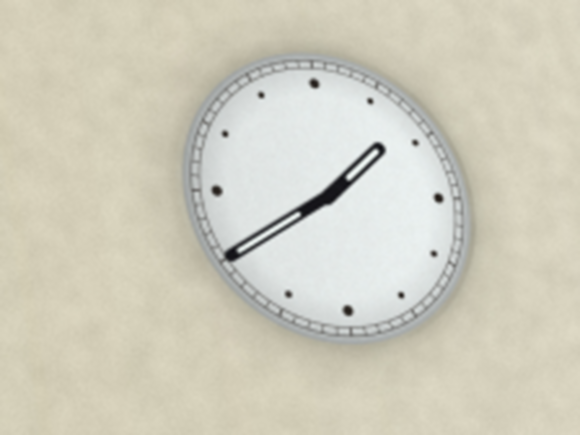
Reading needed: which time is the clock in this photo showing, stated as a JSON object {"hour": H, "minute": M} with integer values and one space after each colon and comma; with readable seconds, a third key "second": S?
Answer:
{"hour": 1, "minute": 40}
